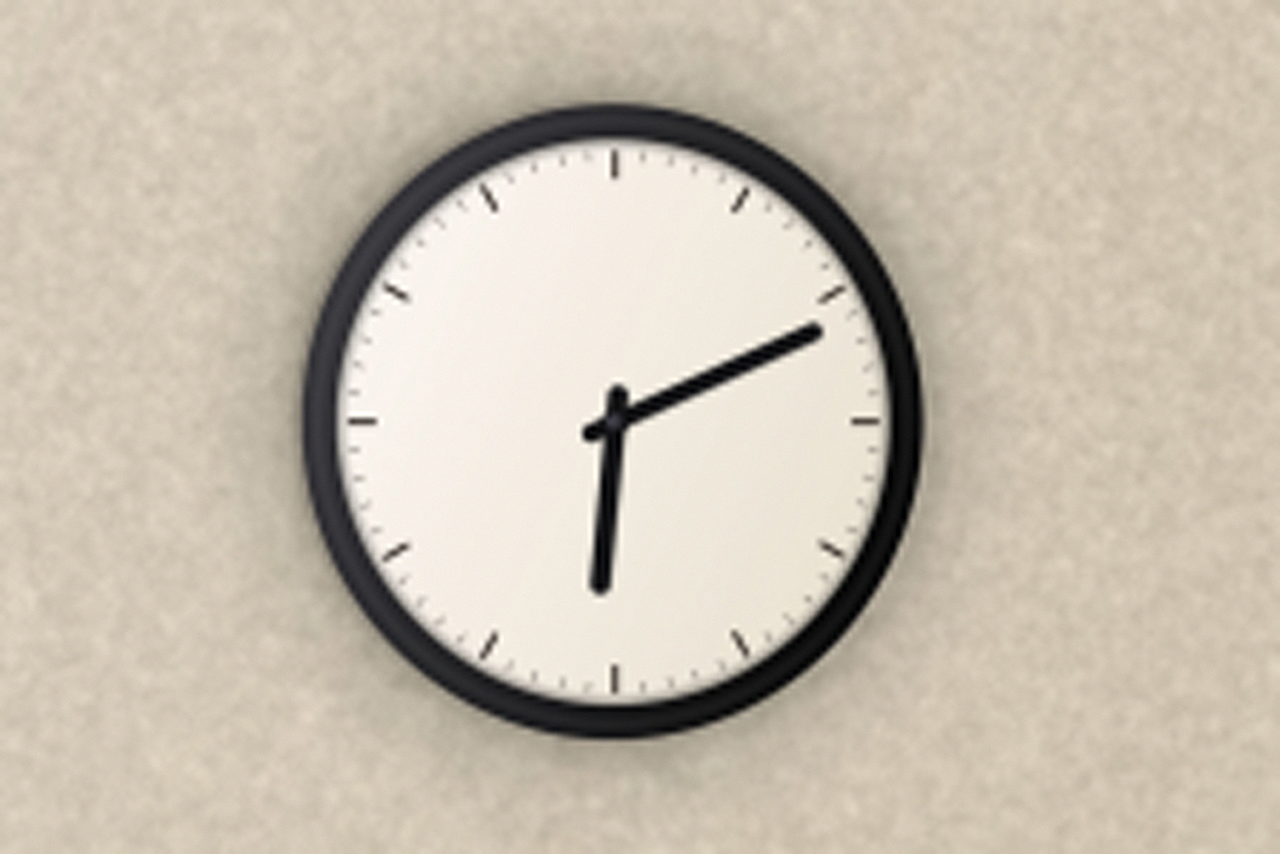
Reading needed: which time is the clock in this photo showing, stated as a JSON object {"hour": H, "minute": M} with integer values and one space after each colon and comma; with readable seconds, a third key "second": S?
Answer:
{"hour": 6, "minute": 11}
